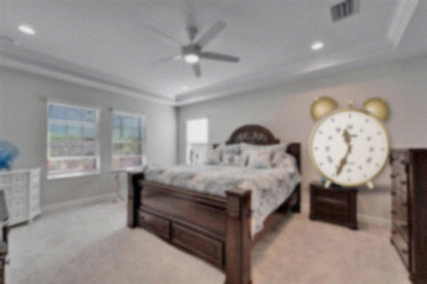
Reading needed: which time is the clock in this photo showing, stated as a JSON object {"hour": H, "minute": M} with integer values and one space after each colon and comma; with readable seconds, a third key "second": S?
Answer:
{"hour": 11, "minute": 34}
